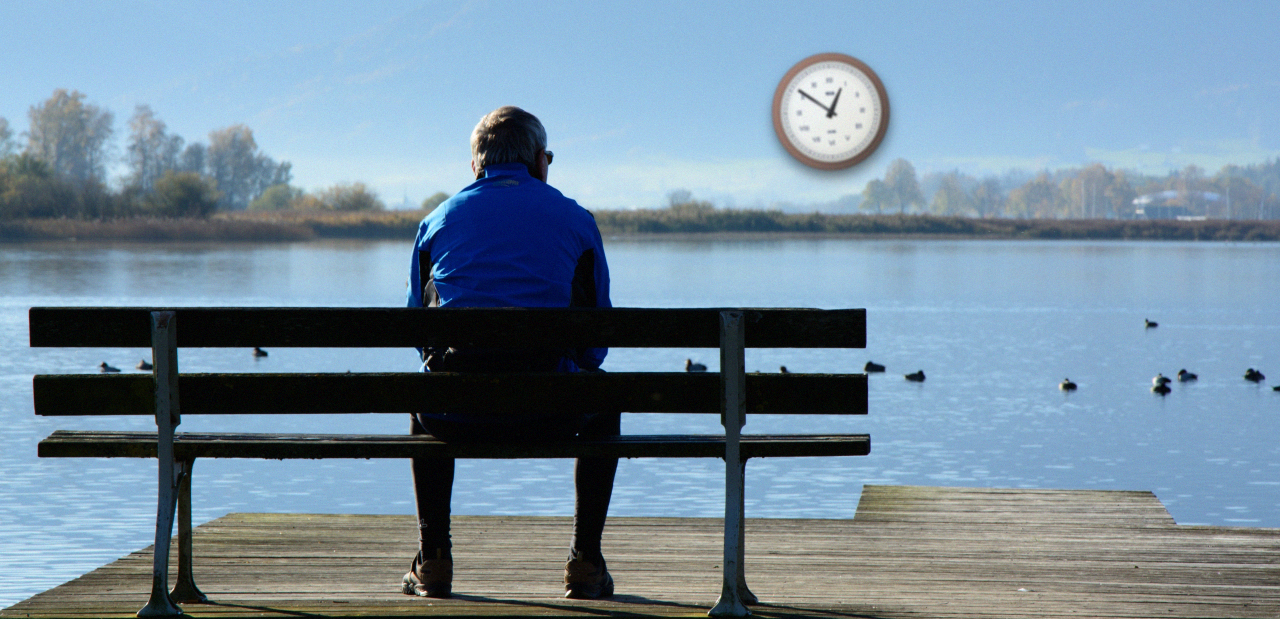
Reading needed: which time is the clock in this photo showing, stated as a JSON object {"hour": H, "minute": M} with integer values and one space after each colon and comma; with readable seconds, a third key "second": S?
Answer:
{"hour": 12, "minute": 51}
